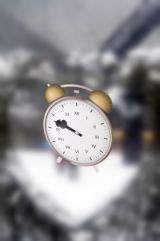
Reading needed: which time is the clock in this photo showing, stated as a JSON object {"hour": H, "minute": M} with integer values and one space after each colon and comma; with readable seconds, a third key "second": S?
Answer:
{"hour": 9, "minute": 48}
